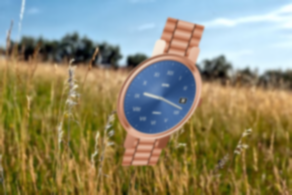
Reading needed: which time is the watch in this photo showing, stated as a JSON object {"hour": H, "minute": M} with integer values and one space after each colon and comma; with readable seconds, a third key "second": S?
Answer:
{"hour": 9, "minute": 18}
